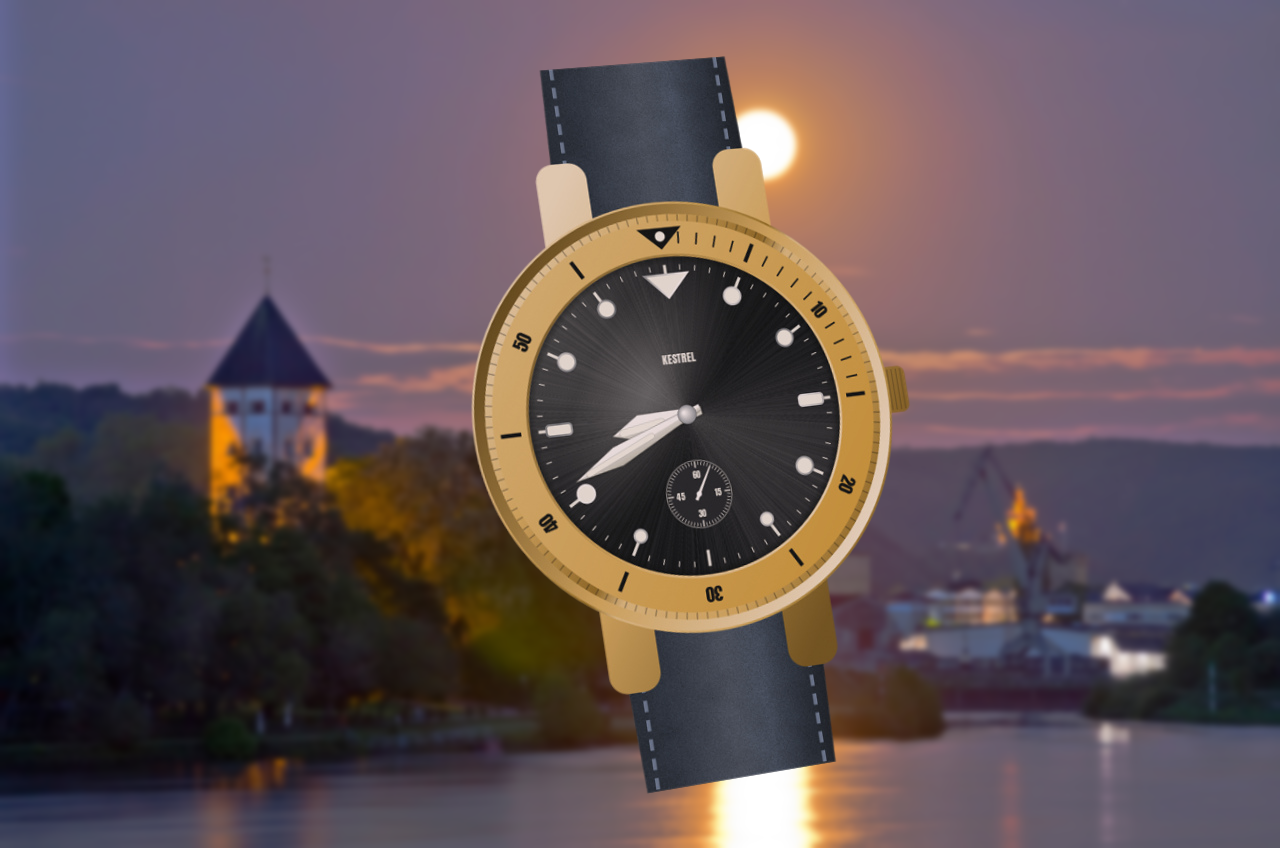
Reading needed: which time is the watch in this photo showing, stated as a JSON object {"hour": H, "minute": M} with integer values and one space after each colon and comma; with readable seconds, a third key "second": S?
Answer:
{"hour": 8, "minute": 41, "second": 5}
